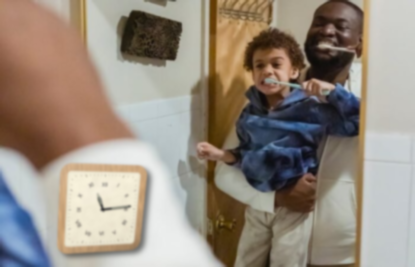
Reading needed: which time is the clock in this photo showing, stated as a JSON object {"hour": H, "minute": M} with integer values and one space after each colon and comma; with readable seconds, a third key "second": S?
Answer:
{"hour": 11, "minute": 14}
